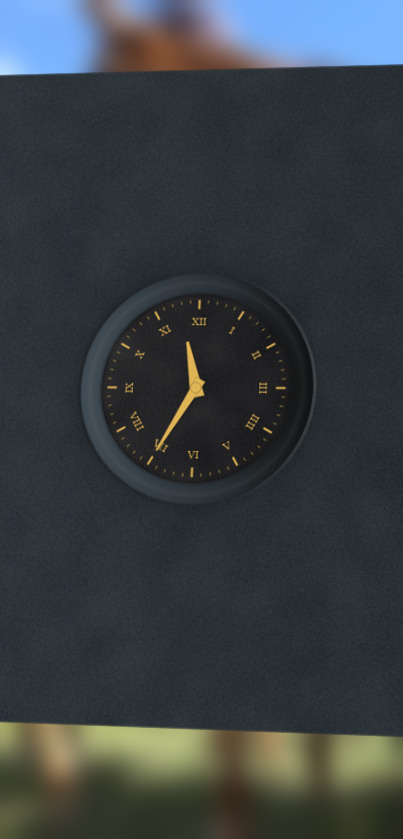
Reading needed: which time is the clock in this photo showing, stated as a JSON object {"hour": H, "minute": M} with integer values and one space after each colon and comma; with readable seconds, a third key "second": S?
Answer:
{"hour": 11, "minute": 35}
